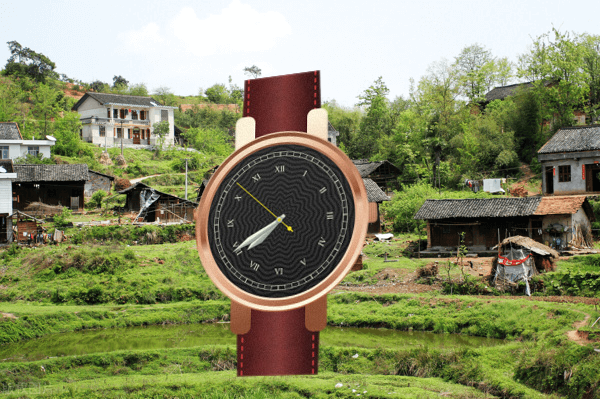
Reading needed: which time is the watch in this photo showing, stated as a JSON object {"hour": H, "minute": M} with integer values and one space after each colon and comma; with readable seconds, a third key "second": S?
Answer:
{"hour": 7, "minute": 39, "second": 52}
